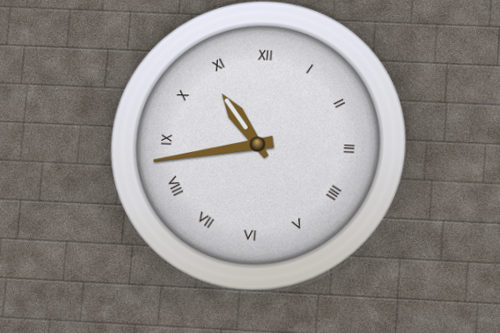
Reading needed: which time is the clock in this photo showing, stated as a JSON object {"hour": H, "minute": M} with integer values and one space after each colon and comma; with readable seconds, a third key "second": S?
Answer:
{"hour": 10, "minute": 43}
